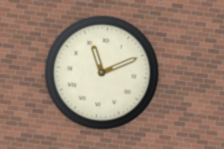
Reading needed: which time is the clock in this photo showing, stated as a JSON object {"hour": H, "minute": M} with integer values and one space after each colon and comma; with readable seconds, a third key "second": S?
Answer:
{"hour": 11, "minute": 10}
